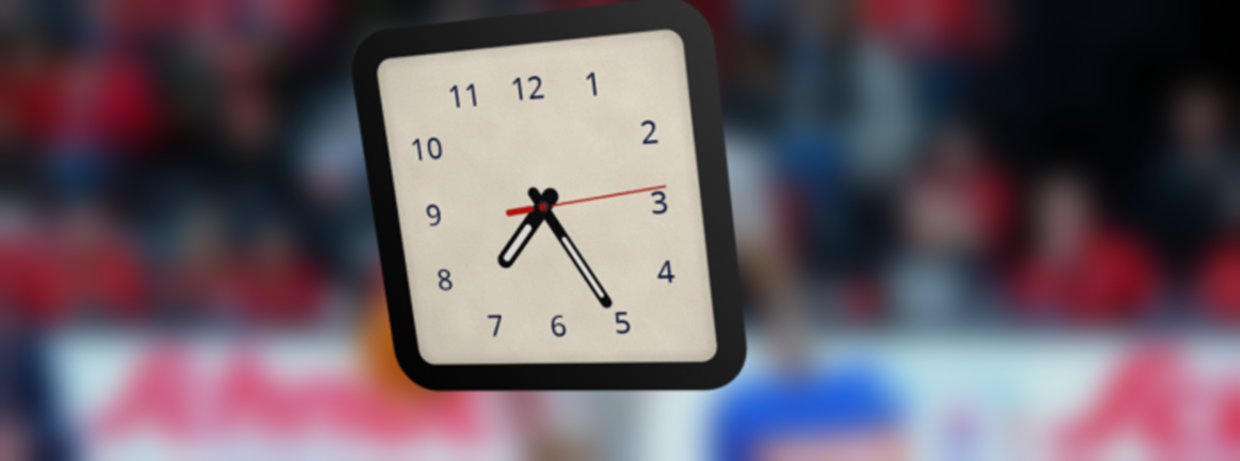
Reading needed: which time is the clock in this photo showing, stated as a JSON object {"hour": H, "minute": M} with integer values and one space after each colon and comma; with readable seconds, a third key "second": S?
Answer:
{"hour": 7, "minute": 25, "second": 14}
